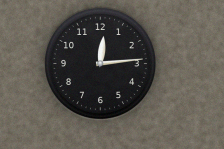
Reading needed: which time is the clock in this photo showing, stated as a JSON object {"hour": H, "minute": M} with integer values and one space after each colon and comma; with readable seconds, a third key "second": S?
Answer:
{"hour": 12, "minute": 14}
